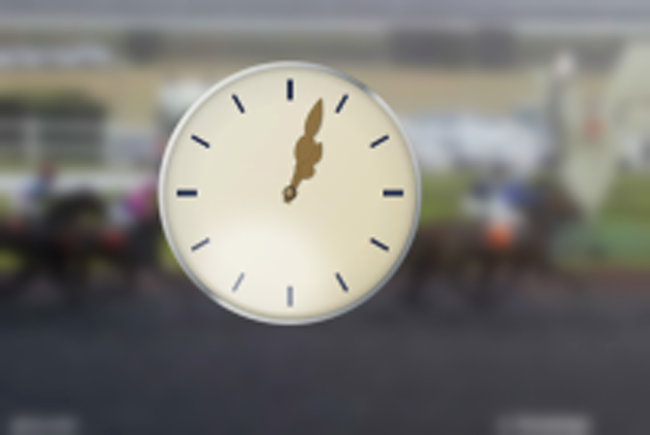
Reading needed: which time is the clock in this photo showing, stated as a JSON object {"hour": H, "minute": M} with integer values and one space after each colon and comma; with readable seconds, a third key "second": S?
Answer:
{"hour": 1, "minute": 3}
